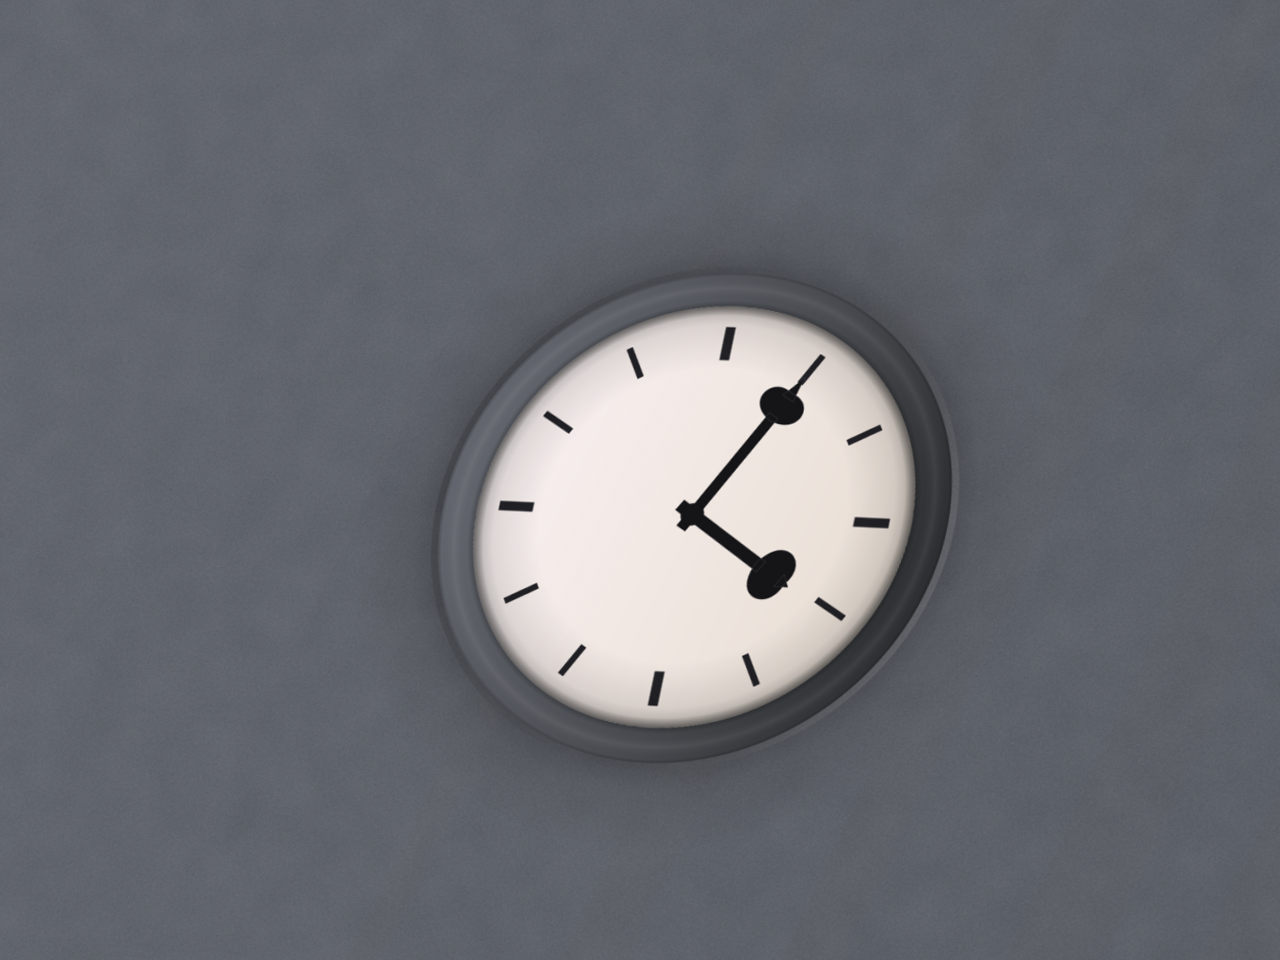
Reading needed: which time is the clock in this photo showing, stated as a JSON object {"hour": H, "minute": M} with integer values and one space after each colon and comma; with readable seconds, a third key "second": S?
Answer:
{"hour": 4, "minute": 5}
